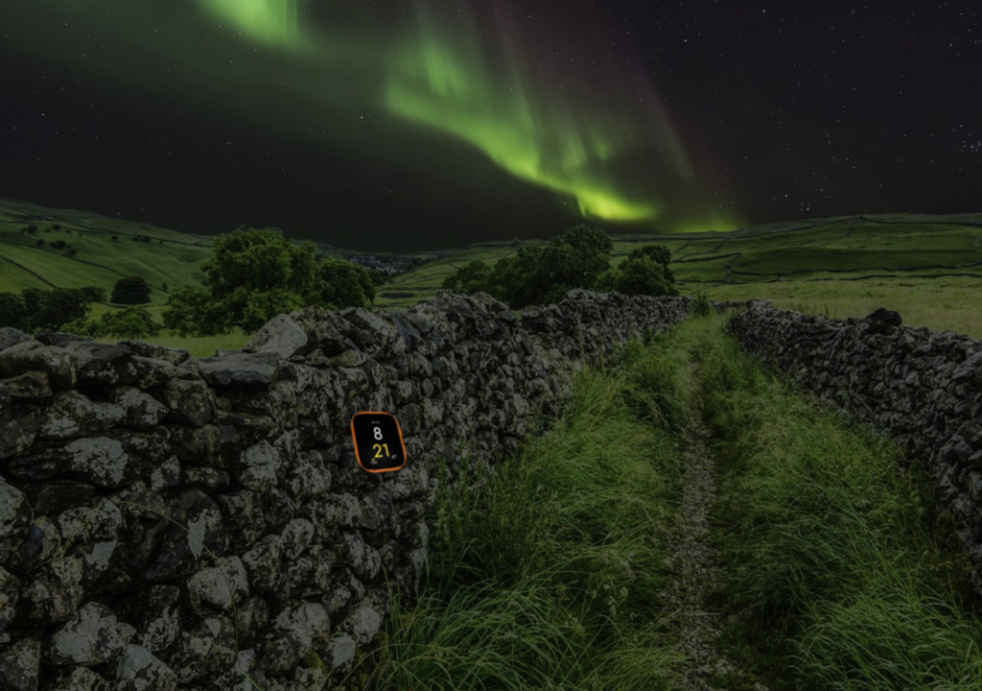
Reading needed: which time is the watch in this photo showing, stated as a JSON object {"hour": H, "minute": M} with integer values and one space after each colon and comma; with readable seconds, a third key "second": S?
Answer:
{"hour": 8, "minute": 21}
